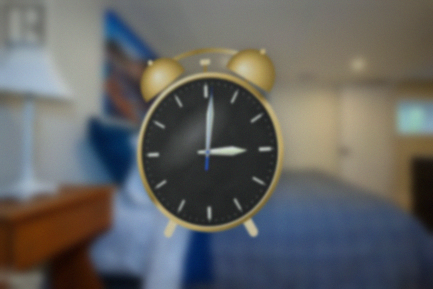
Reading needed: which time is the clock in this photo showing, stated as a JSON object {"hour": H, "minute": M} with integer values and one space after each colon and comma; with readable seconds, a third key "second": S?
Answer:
{"hour": 3, "minute": 1, "second": 1}
